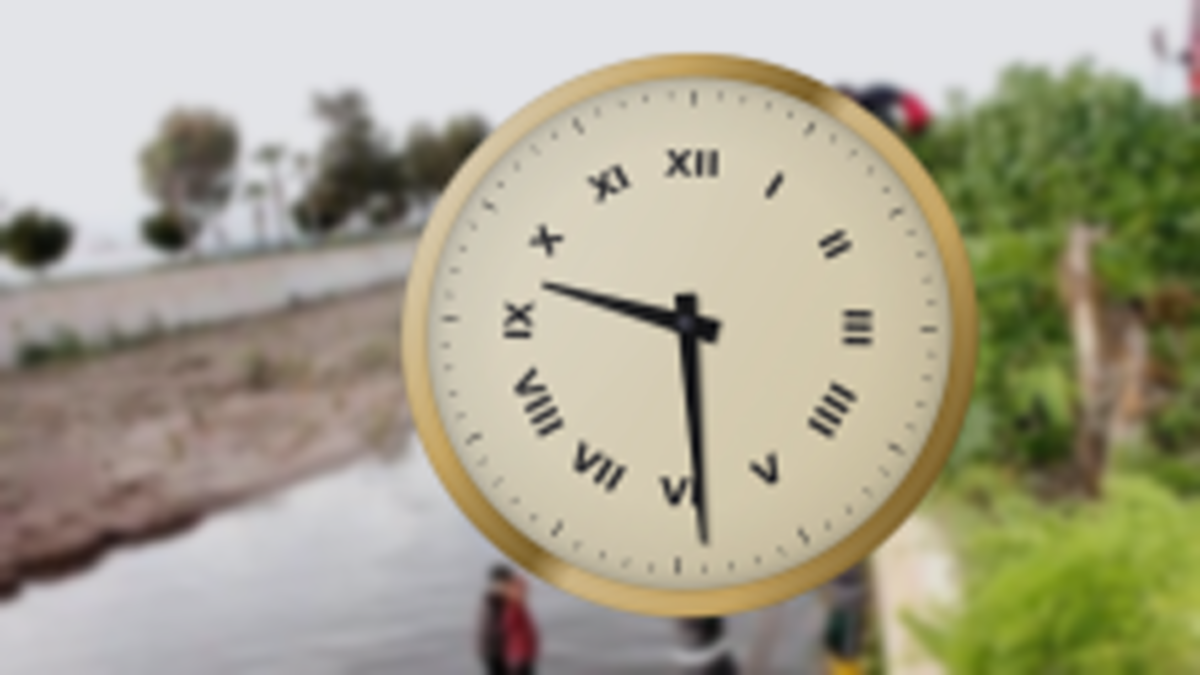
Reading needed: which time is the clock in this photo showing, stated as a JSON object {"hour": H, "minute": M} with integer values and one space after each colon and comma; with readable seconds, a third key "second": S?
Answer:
{"hour": 9, "minute": 29}
